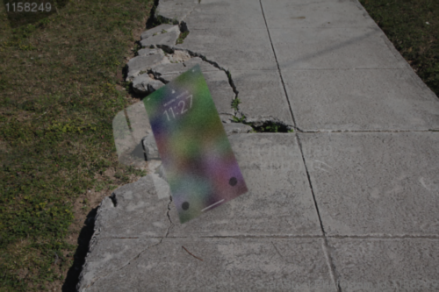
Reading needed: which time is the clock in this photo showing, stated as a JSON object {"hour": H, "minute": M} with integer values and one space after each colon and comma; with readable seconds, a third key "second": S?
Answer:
{"hour": 11, "minute": 27}
